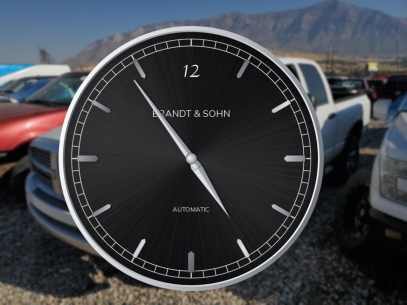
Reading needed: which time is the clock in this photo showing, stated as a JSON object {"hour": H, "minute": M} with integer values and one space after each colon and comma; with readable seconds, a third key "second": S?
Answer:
{"hour": 4, "minute": 54}
